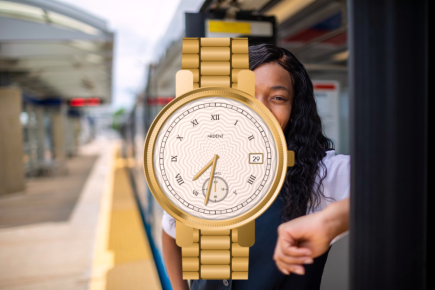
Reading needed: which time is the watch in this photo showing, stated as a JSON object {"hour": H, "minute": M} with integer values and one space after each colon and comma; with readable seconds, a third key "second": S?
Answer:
{"hour": 7, "minute": 32}
